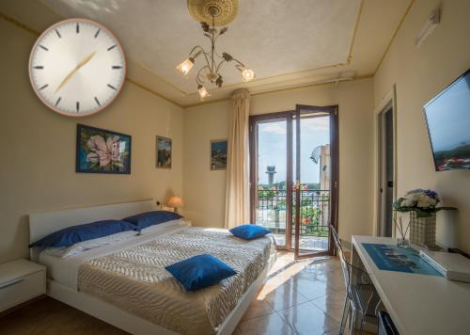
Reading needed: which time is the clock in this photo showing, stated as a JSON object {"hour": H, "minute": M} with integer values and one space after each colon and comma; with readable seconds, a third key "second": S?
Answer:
{"hour": 1, "minute": 37}
